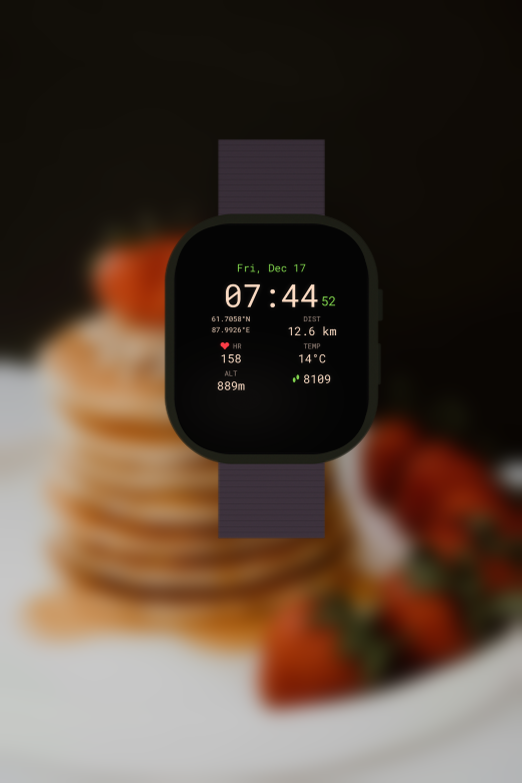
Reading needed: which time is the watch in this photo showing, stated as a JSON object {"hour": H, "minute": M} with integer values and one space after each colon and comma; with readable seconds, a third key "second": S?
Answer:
{"hour": 7, "minute": 44, "second": 52}
